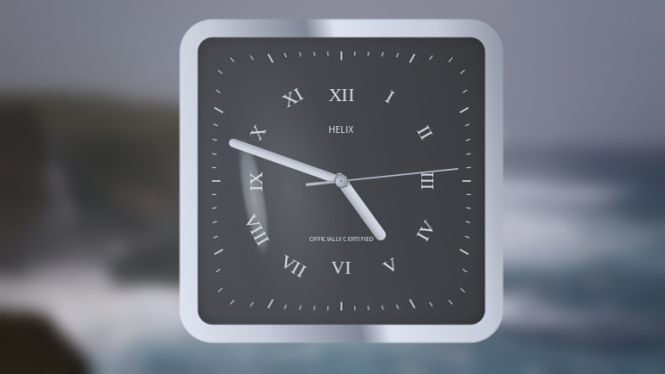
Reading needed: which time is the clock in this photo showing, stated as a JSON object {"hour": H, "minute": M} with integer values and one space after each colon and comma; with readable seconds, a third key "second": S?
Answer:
{"hour": 4, "minute": 48, "second": 14}
